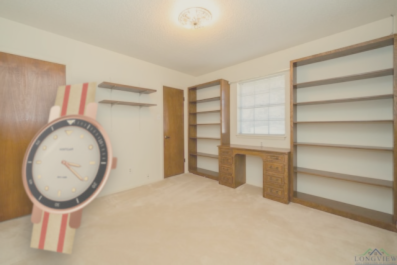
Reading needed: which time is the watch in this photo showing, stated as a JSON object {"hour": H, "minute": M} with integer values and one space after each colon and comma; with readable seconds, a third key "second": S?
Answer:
{"hour": 3, "minute": 21}
